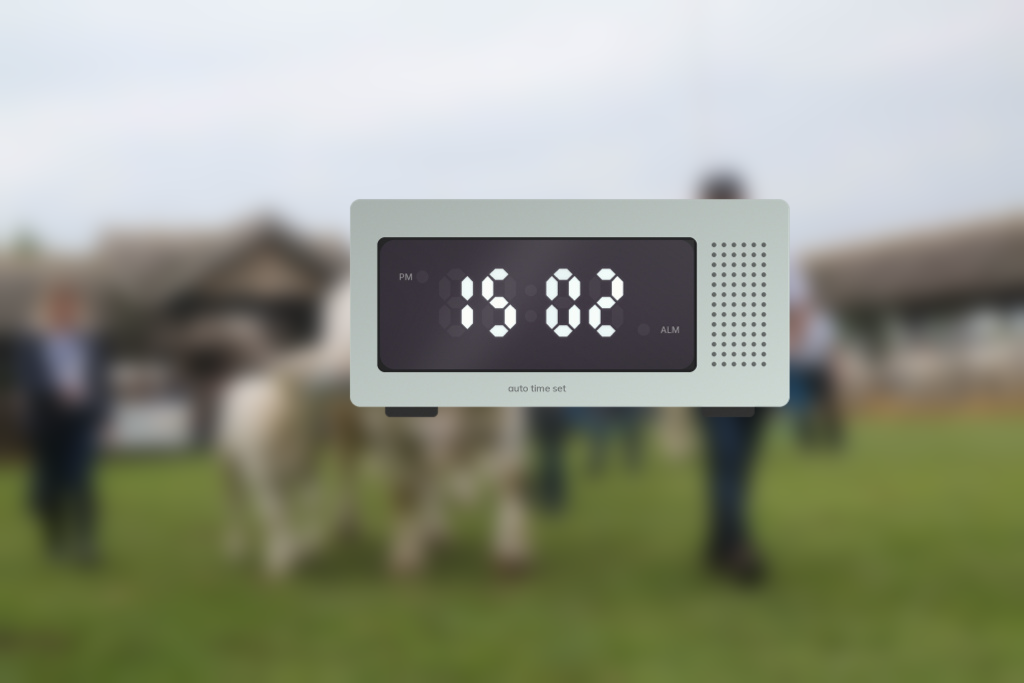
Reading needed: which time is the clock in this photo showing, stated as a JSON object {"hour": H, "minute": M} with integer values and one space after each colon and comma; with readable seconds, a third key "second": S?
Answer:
{"hour": 15, "minute": 2}
